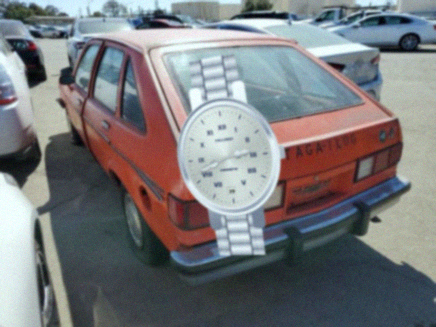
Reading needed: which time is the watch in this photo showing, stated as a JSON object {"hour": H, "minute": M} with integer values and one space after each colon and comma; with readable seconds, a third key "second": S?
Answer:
{"hour": 2, "minute": 42}
